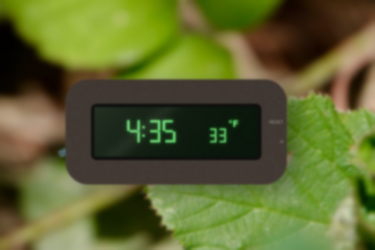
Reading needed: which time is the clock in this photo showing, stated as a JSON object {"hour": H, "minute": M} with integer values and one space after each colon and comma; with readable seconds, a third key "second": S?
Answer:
{"hour": 4, "minute": 35}
